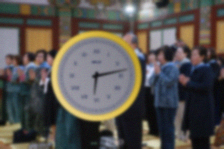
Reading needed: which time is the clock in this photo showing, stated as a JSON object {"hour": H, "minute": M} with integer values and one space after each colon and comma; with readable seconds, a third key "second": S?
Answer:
{"hour": 6, "minute": 13}
